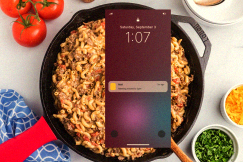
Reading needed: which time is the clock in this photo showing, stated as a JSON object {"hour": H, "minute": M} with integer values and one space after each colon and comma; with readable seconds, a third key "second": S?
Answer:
{"hour": 1, "minute": 7}
